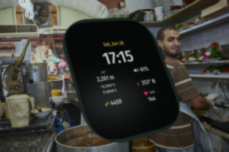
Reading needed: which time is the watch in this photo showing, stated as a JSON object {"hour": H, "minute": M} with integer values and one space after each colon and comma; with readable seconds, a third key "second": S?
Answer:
{"hour": 17, "minute": 15}
